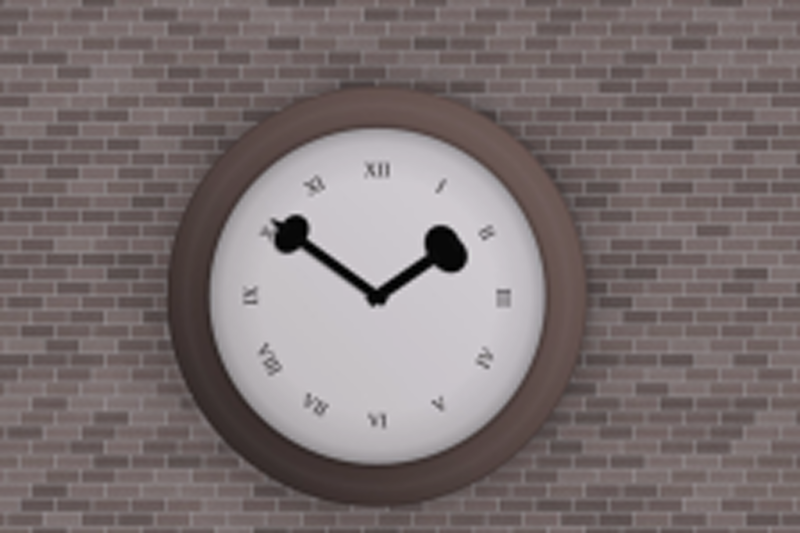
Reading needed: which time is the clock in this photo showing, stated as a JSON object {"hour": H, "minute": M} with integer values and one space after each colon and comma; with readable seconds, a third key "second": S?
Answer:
{"hour": 1, "minute": 51}
